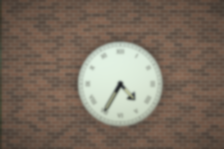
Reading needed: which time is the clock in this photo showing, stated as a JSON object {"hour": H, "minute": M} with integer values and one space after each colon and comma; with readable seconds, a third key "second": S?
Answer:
{"hour": 4, "minute": 35}
